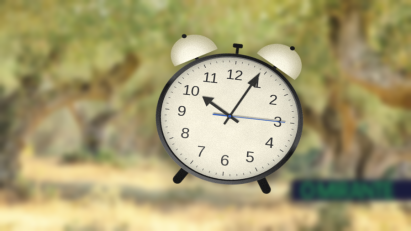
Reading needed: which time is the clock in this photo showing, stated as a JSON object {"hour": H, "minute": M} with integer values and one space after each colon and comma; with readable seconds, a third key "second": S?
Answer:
{"hour": 10, "minute": 4, "second": 15}
